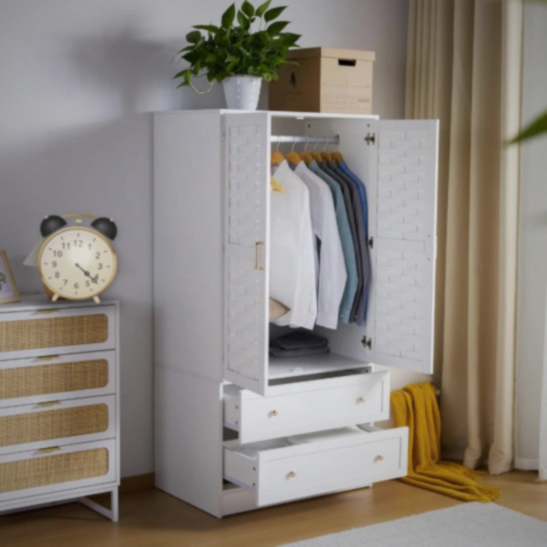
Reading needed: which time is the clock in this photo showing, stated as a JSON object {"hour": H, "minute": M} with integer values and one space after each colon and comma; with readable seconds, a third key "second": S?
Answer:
{"hour": 4, "minute": 22}
